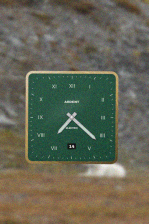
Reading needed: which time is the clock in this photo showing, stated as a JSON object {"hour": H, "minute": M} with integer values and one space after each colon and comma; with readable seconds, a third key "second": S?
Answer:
{"hour": 7, "minute": 22}
